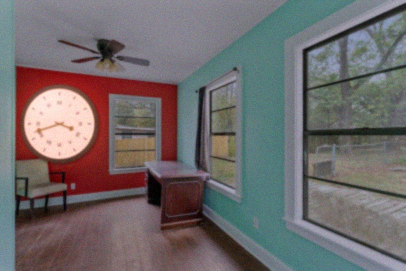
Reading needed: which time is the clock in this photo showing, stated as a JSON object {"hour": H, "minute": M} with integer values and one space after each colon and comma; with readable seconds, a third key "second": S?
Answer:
{"hour": 3, "minute": 42}
